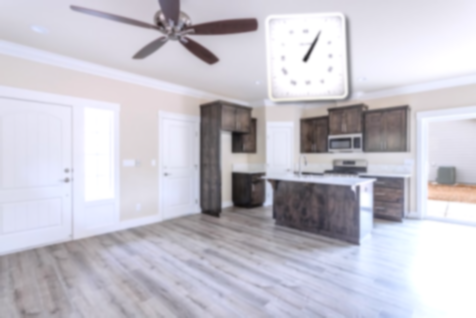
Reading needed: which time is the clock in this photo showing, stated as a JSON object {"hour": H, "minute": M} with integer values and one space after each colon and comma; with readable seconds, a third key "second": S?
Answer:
{"hour": 1, "minute": 5}
